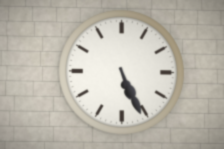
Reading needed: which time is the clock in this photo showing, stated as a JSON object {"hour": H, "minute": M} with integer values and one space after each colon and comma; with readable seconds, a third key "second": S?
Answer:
{"hour": 5, "minute": 26}
